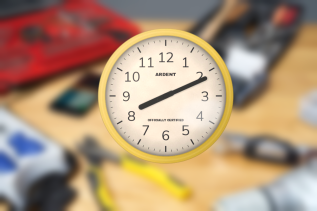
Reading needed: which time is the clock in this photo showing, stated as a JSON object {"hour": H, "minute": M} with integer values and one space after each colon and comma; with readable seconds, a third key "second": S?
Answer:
{"hour": 8, "minute": 11}
